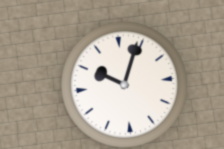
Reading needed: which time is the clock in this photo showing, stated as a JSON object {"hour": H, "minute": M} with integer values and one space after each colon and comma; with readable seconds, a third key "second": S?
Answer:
{"hour": 10, "minute": 4}
